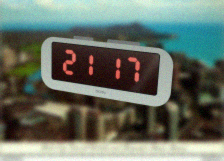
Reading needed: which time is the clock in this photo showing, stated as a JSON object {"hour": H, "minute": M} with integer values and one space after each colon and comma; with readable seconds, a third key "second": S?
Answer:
{"hour": 21, "minute": 17}
